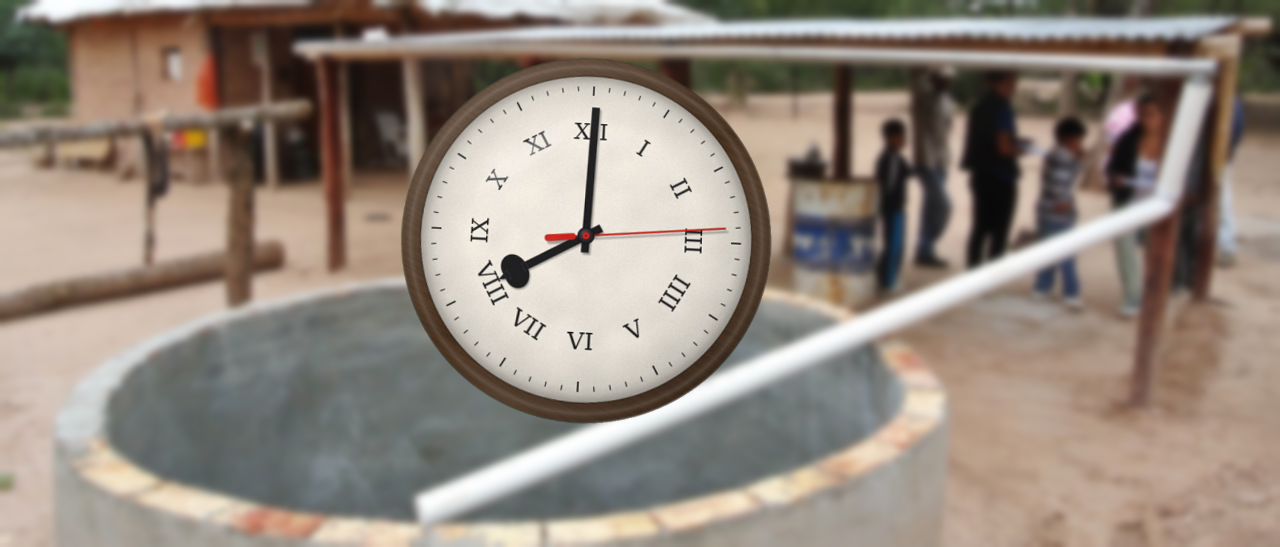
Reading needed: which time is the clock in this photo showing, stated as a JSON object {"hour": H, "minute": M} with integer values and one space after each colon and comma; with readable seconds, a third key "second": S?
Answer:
{"hour": 8, "minute": 0, "second": 14}
